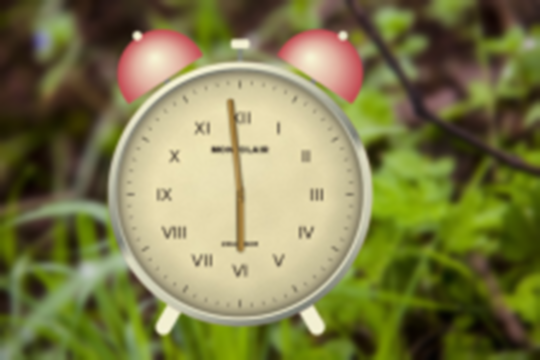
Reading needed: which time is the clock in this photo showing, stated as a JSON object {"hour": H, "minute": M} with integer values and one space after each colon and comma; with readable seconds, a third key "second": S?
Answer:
{"hour": 5, "minute": 59}
